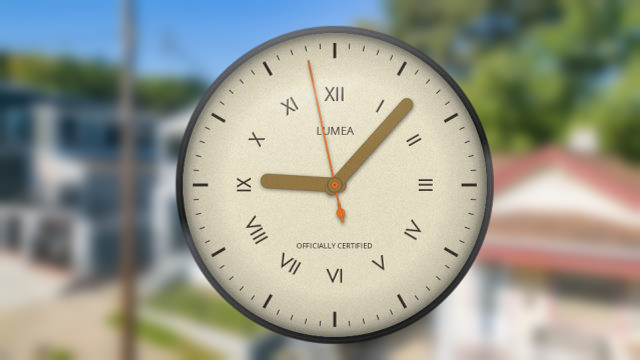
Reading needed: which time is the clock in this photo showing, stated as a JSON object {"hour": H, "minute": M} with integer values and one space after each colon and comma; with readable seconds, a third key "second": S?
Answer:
{"hour": 9, "minute": 6, "second": 58}
